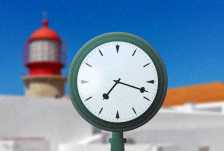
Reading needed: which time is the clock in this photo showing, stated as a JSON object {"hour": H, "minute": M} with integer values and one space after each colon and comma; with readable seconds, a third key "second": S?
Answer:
{"hour": 7, "minute": 18}
